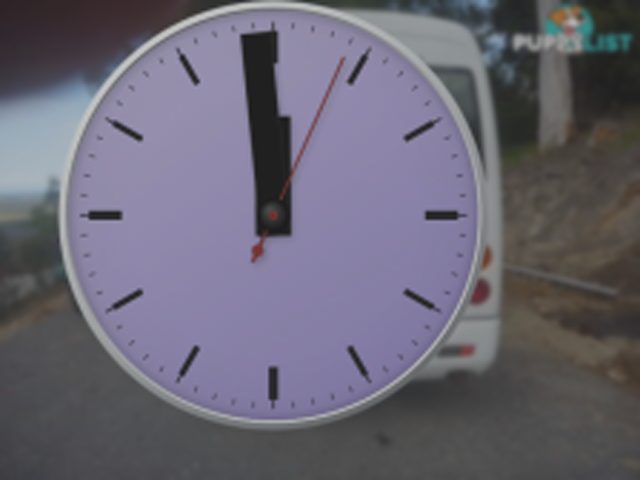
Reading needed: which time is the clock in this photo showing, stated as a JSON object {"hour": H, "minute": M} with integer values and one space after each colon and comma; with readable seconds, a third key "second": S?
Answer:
{"hour": 11, "minute": 59, "second": 4}
